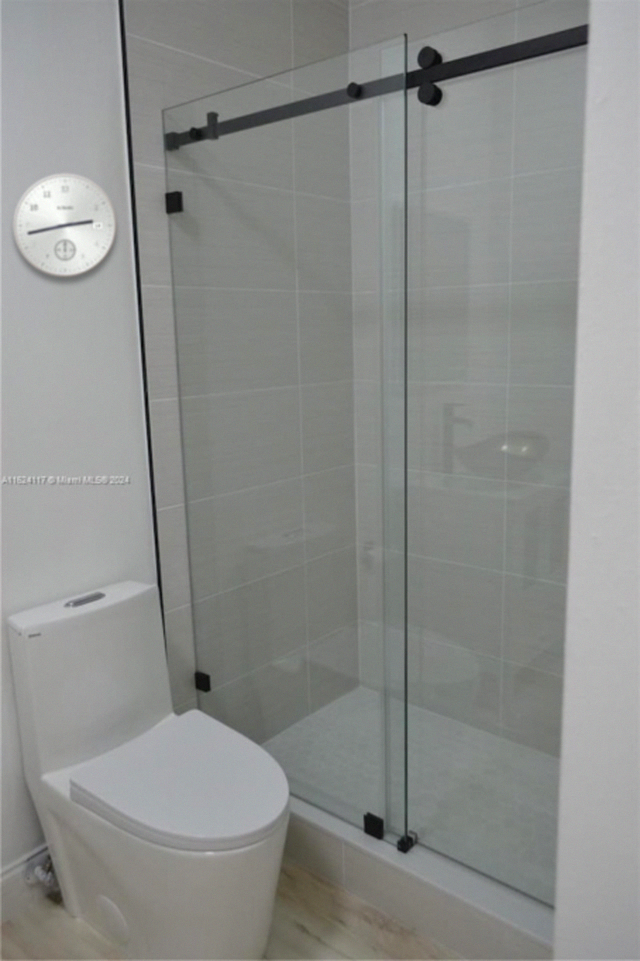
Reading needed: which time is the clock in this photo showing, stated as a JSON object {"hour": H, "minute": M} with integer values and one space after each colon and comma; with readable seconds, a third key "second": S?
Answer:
{"hour": 2, "minute": 43}
